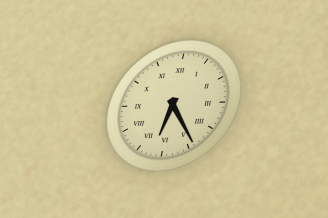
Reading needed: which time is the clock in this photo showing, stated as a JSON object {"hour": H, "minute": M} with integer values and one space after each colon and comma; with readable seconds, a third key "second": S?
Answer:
{"hour": 6, "minute": 24}
